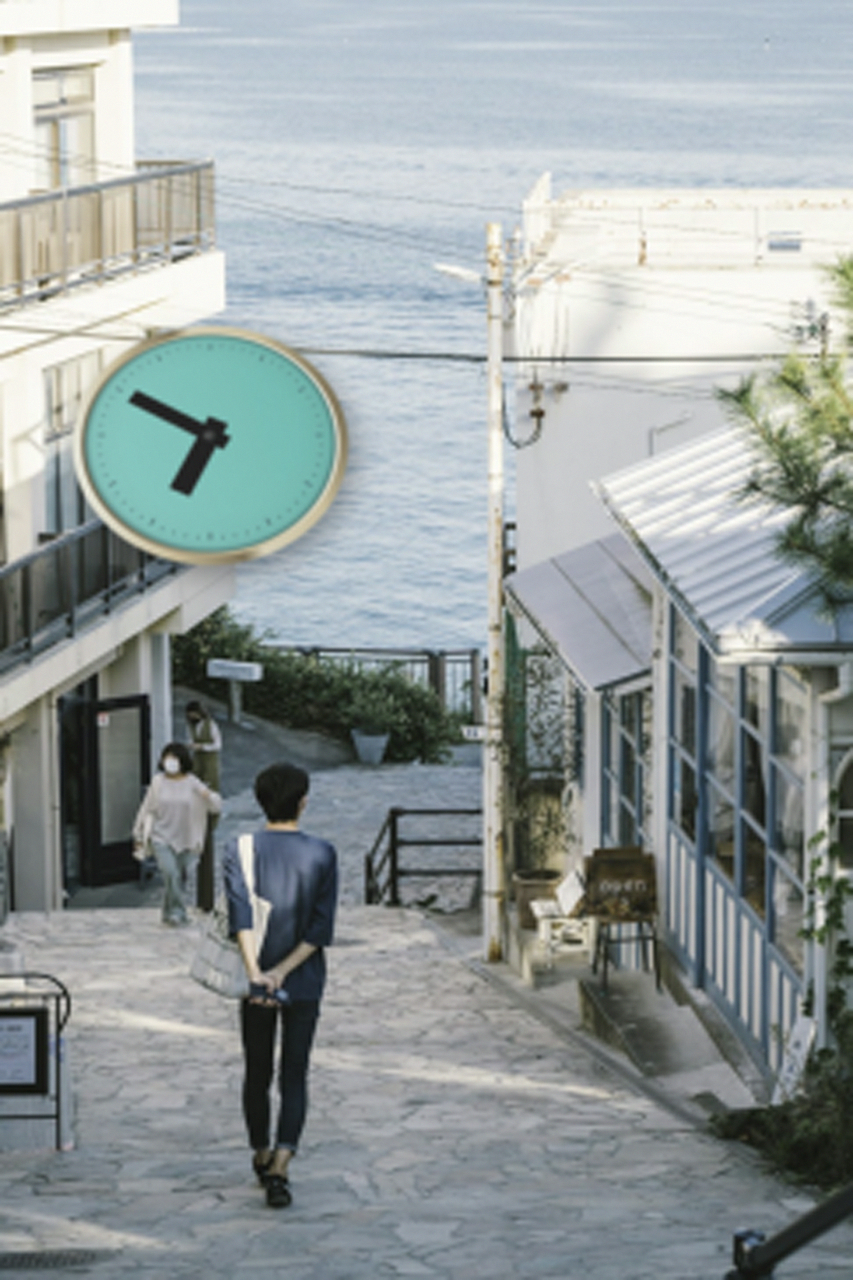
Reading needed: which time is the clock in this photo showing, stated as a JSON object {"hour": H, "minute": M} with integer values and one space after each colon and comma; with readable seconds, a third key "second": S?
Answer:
{"hour": 6, "minute": 50}
